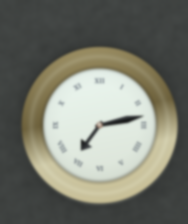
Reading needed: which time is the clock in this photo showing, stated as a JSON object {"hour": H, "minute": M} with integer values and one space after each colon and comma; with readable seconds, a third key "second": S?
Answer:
{"hour": 7, "minute": 13}
